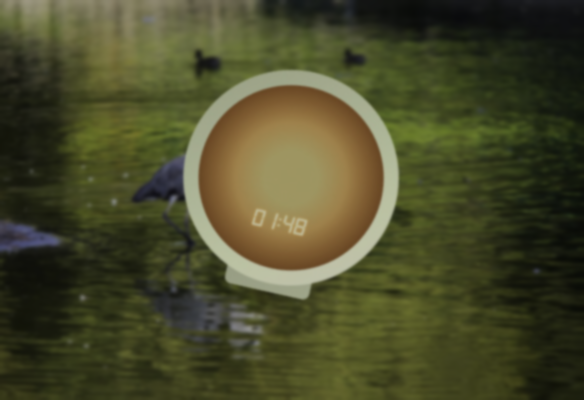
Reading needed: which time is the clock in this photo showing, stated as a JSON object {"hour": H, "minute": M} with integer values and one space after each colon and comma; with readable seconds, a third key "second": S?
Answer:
{"hour": 1, "minute": 48}
